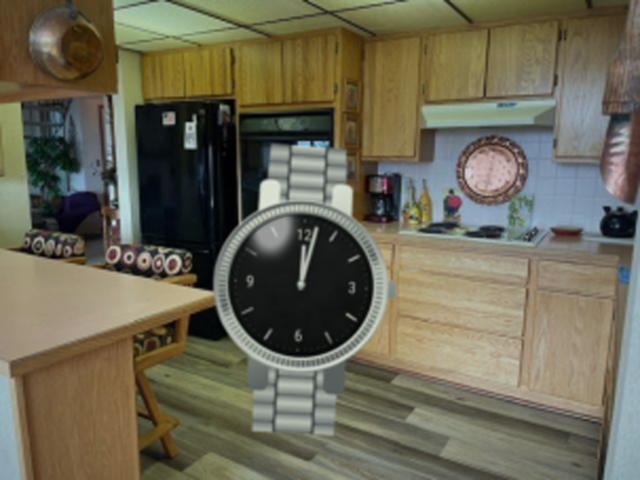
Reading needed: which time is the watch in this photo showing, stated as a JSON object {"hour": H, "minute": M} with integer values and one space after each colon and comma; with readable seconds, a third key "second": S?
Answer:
{"hour": 12, "minute": 2}
